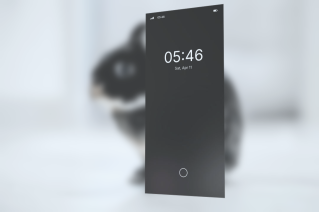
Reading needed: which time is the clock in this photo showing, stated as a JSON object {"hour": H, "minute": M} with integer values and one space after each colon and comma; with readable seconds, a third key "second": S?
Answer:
{"hour": 5, "minute": 46}
